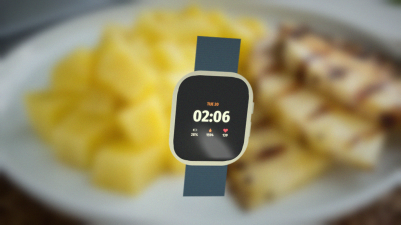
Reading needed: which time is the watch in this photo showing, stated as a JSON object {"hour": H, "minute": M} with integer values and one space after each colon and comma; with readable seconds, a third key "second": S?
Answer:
{"hour": 2, "minute": 6}
